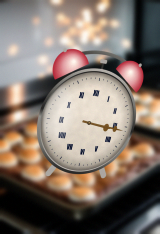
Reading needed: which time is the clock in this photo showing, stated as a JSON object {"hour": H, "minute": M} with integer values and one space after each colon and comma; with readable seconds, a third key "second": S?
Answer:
{"hour": 3, "minute": 16}
